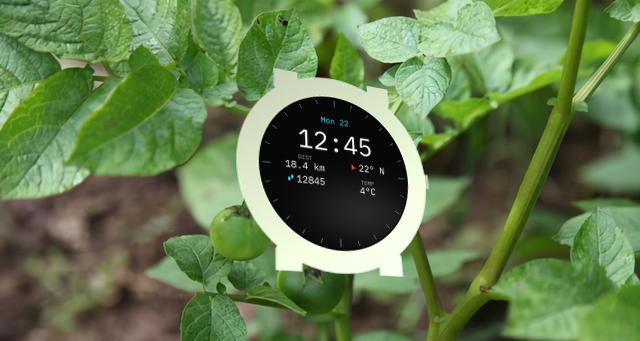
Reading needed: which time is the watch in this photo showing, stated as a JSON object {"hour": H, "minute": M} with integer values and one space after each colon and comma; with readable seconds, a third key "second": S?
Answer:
{"hour": 12, "minute": 45}
